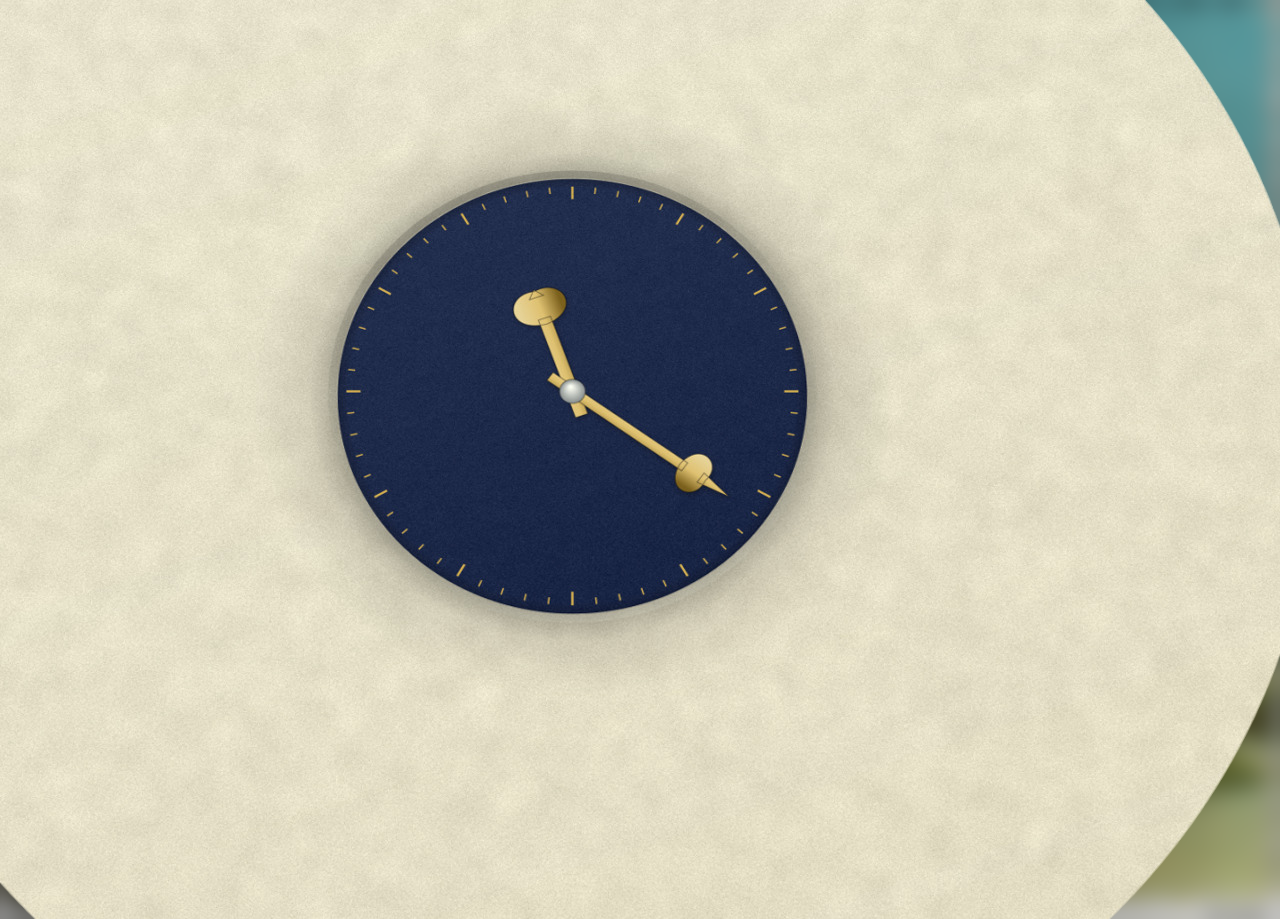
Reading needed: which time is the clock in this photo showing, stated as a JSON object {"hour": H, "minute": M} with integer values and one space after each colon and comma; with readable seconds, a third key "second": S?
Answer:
{"hour": 11, "minute": 21}
